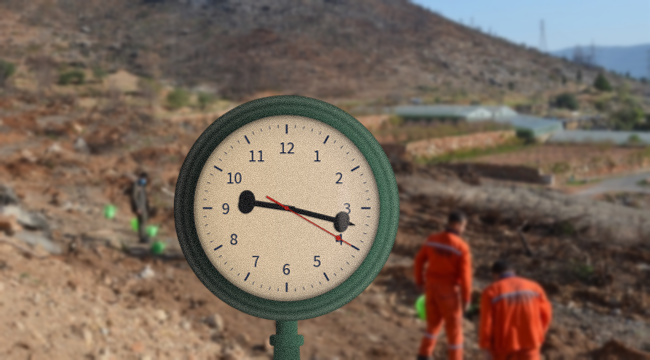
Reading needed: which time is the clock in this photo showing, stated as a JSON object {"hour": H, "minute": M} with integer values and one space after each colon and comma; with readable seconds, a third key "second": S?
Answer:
{"hour": 9, "minute": 17, "second": 20}
